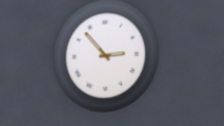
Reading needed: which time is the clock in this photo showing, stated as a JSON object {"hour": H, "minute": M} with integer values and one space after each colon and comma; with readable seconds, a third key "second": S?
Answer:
{"hour": 2, "minute": 53}
